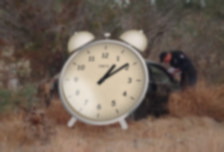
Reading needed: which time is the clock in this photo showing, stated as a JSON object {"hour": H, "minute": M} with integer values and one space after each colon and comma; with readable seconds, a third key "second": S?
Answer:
{"hour": 1, "minute": 9}
